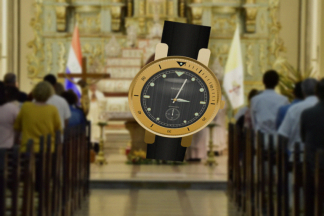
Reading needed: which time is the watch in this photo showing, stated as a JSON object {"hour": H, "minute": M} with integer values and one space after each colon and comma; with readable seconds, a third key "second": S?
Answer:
{"hour": 3, "minute": 3}
